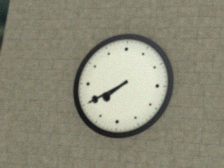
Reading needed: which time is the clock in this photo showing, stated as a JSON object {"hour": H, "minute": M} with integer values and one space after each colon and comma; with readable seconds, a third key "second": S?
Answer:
{"hour": 7, "minute": 40}
